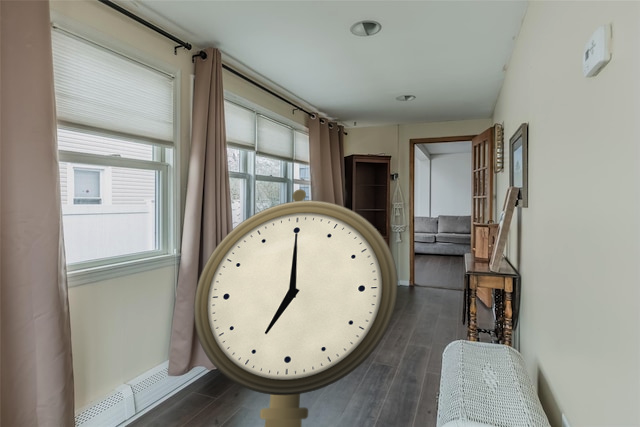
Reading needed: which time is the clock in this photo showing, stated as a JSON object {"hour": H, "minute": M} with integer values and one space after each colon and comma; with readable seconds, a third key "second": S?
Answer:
{"hour": 7, "minute": 0}
